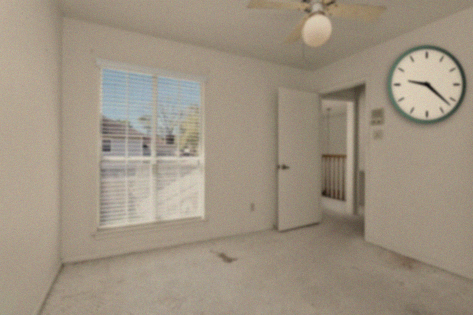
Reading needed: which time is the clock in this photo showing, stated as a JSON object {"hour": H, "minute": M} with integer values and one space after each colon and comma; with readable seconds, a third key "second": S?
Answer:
{"hour": 9, "minute": 22}
